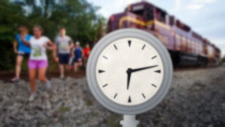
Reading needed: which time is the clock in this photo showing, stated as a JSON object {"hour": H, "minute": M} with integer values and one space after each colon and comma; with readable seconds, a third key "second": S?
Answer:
{"hour": 6, "minute": 13}
